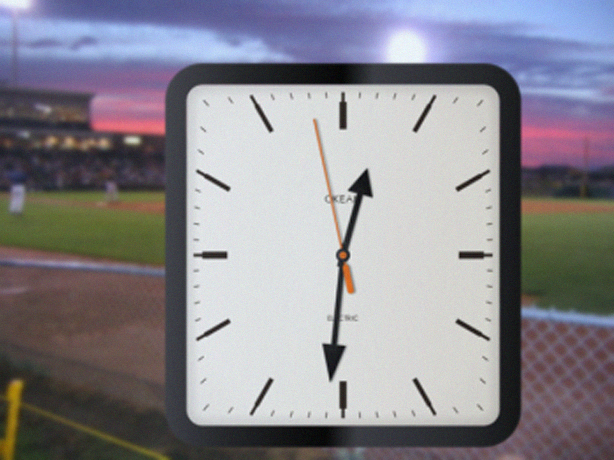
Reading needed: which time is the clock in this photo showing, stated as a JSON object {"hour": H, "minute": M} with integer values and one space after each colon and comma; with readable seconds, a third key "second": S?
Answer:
{"hour": 12, "minute": 30, "second": 58}
